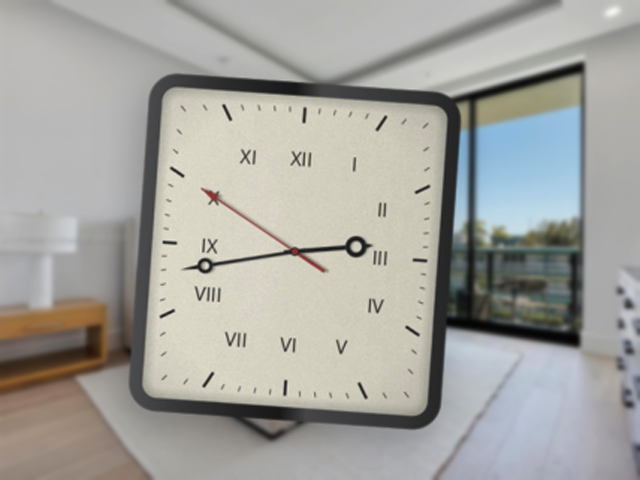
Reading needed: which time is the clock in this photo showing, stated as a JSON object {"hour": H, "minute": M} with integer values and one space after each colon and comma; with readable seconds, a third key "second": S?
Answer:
{"hour": 2, "minute": 42, "second": 50}
